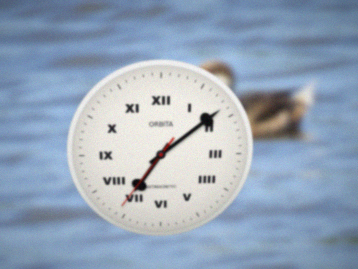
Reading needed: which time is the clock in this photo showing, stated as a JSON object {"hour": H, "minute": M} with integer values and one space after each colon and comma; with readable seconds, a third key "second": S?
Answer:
{"hour": 7, "minute": 8, "second": 36}
